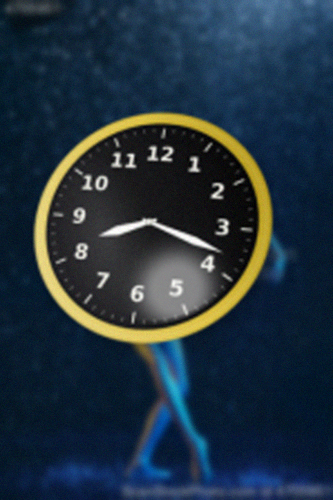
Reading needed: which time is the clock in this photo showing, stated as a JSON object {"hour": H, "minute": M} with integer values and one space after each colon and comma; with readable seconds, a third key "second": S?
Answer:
{"hour": 8, "minute": 18}
